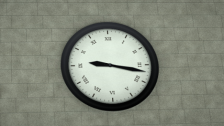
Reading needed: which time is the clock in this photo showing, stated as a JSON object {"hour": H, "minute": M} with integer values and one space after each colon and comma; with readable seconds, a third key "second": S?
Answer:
{"hour": 9, "minute": 17}
